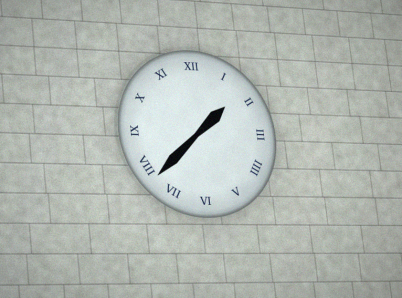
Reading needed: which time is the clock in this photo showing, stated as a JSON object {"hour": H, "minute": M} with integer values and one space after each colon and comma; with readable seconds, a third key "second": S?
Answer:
{"hour": 1, "minute": 38}
